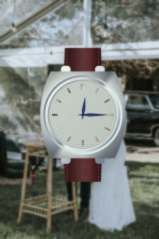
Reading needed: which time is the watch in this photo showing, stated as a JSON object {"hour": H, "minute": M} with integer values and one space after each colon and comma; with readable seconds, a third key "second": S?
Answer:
{"hour": 12, "minute": 15}
